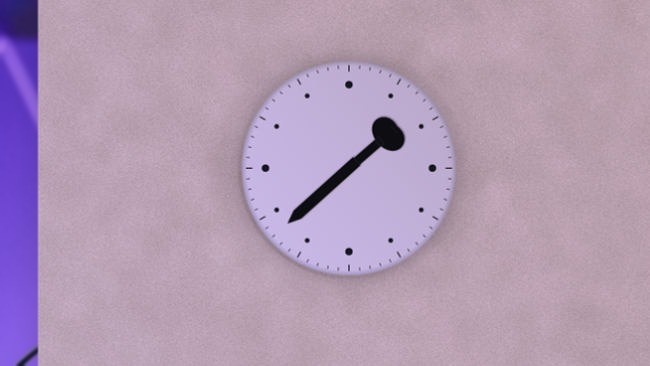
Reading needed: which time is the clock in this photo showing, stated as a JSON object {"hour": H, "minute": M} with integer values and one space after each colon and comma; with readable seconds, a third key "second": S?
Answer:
{"hour": 1, "minute": 38}
